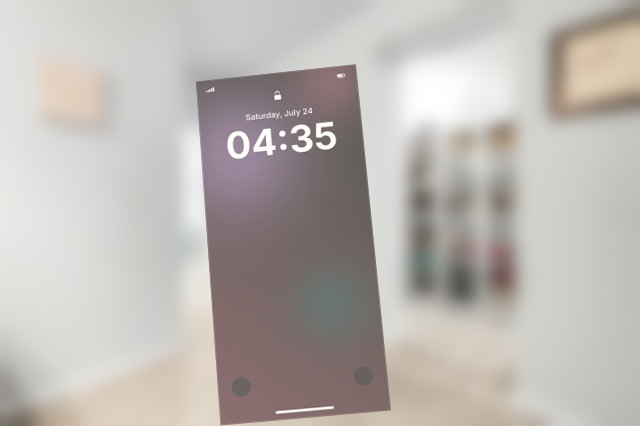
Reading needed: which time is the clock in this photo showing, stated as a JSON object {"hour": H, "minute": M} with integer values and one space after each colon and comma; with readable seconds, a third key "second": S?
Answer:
{"hour": 4, "minute": 35}
